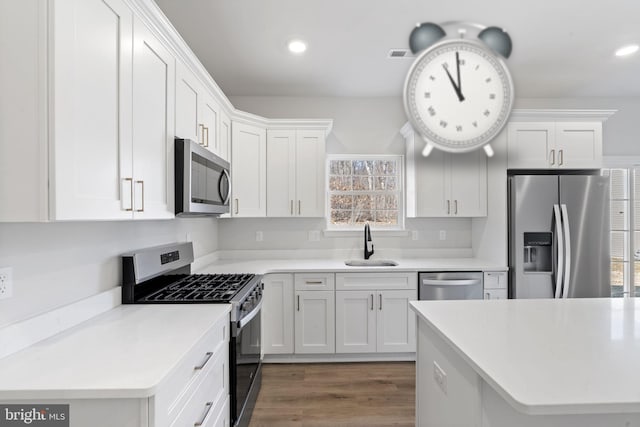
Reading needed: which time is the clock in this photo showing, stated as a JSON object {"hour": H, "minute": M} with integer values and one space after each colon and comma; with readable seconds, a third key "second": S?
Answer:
{"hour": 10, "minute": 59}
